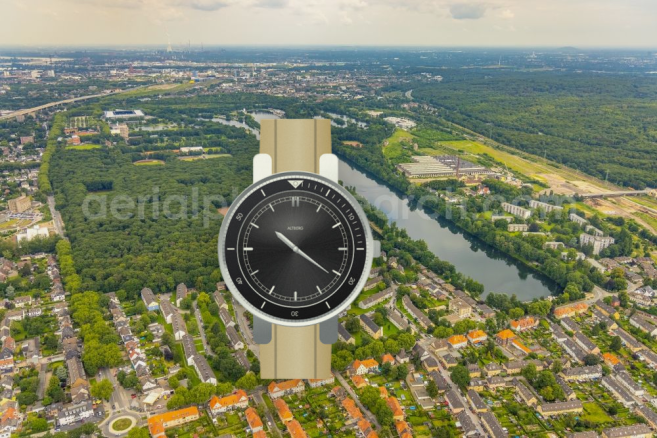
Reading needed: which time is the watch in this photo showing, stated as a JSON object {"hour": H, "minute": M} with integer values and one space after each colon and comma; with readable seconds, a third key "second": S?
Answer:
{"hour": 10, "minute": 21}
